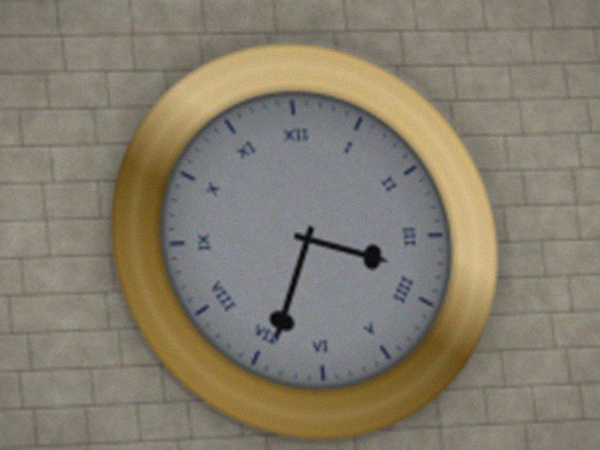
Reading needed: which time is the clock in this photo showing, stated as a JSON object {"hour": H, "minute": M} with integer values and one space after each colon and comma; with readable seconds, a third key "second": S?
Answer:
{"hour": 3, "minute": 34}
